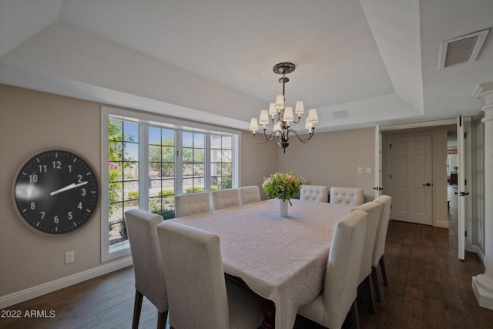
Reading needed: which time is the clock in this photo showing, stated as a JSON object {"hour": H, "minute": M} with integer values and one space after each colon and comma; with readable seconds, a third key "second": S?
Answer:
{"hour": 2, "minute": 12}
